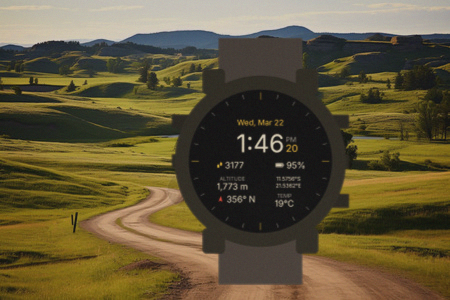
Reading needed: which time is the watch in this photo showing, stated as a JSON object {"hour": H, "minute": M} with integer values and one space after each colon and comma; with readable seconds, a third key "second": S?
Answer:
{"hour": 1, "minute": 46, "second": 20}
